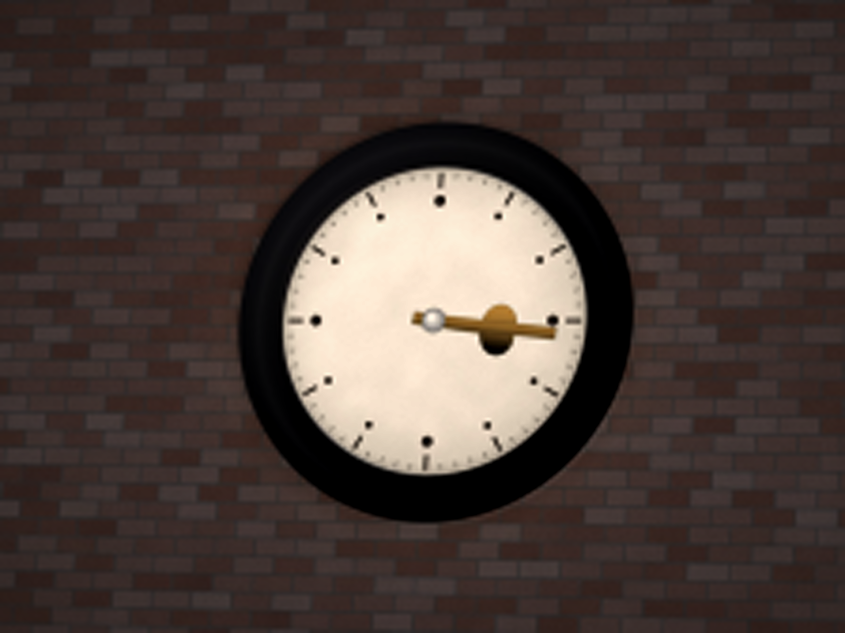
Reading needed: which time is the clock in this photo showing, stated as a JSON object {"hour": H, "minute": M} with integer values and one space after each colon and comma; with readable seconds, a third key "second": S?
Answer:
{"hour": 3, "minute": 16}
